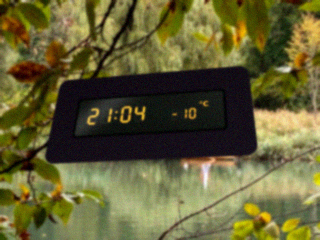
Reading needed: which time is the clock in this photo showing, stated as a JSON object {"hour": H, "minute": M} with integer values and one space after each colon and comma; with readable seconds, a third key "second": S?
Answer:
{"hour": 21, "minute": 4}
